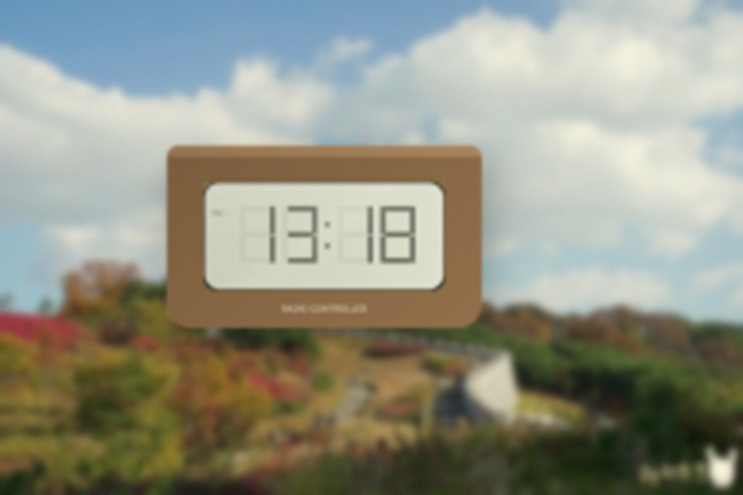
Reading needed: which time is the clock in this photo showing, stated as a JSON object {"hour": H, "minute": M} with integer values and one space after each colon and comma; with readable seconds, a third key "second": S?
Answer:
{"hour": 13, "minute": 18}
